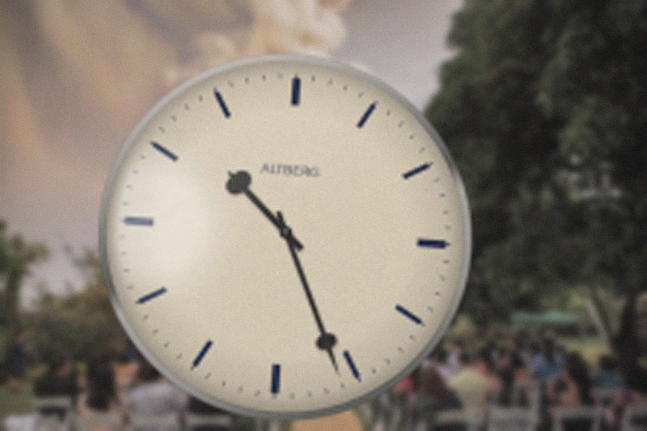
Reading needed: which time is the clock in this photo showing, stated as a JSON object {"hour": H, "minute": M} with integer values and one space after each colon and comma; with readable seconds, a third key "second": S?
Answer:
{"hour": 10, "minute": 26}
